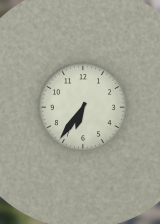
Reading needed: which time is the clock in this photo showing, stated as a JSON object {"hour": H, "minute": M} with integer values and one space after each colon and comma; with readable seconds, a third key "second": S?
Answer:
{"hour": 6, "minute": 36}
